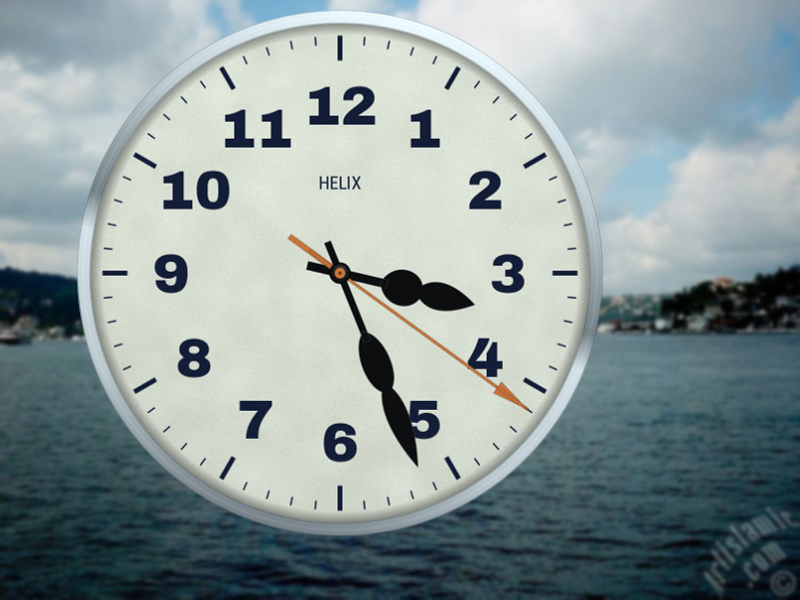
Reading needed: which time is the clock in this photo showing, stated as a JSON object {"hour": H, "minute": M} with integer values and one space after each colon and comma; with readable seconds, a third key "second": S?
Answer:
{"hour": 3, "minute": 26, "second": 21}
